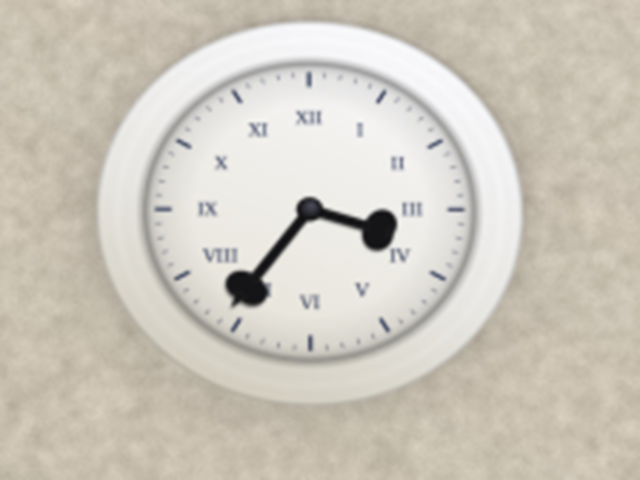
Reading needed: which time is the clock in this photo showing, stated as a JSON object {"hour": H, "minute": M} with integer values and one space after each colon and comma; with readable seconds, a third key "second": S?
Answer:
{"hour": 3, "minute": 36}
